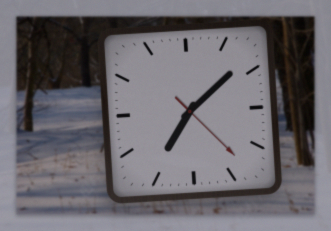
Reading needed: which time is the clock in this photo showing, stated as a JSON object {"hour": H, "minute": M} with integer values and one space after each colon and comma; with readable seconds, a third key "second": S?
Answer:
{"hour": 7, "minute": 8, "second": 23}
